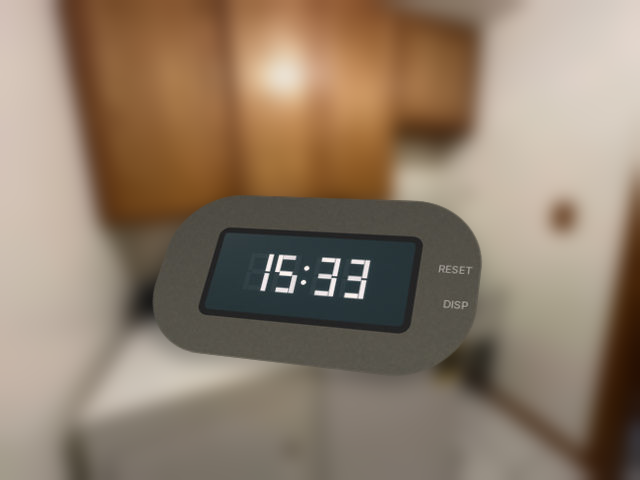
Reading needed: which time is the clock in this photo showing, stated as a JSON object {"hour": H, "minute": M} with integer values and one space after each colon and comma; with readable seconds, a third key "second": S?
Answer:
{"hour": 15, "minute": 33}
